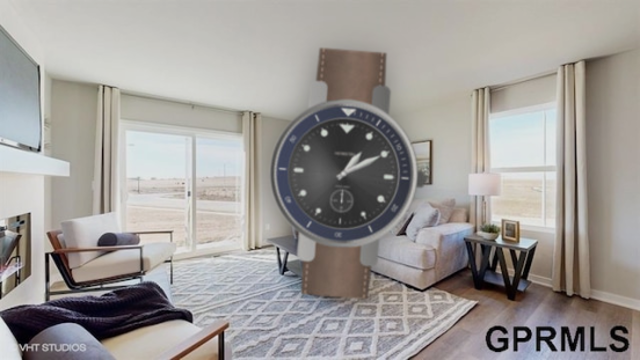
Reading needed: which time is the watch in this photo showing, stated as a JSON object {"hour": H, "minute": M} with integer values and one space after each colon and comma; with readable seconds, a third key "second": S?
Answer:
{"hour": 1, "minute": 10}
